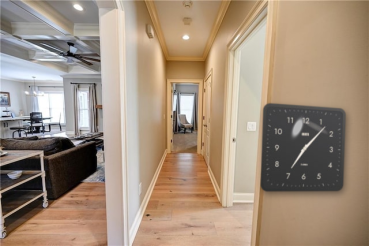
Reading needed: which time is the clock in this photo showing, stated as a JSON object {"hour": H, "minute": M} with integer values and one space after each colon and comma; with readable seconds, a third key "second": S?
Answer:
{"hour": 7, "minute": 7}
